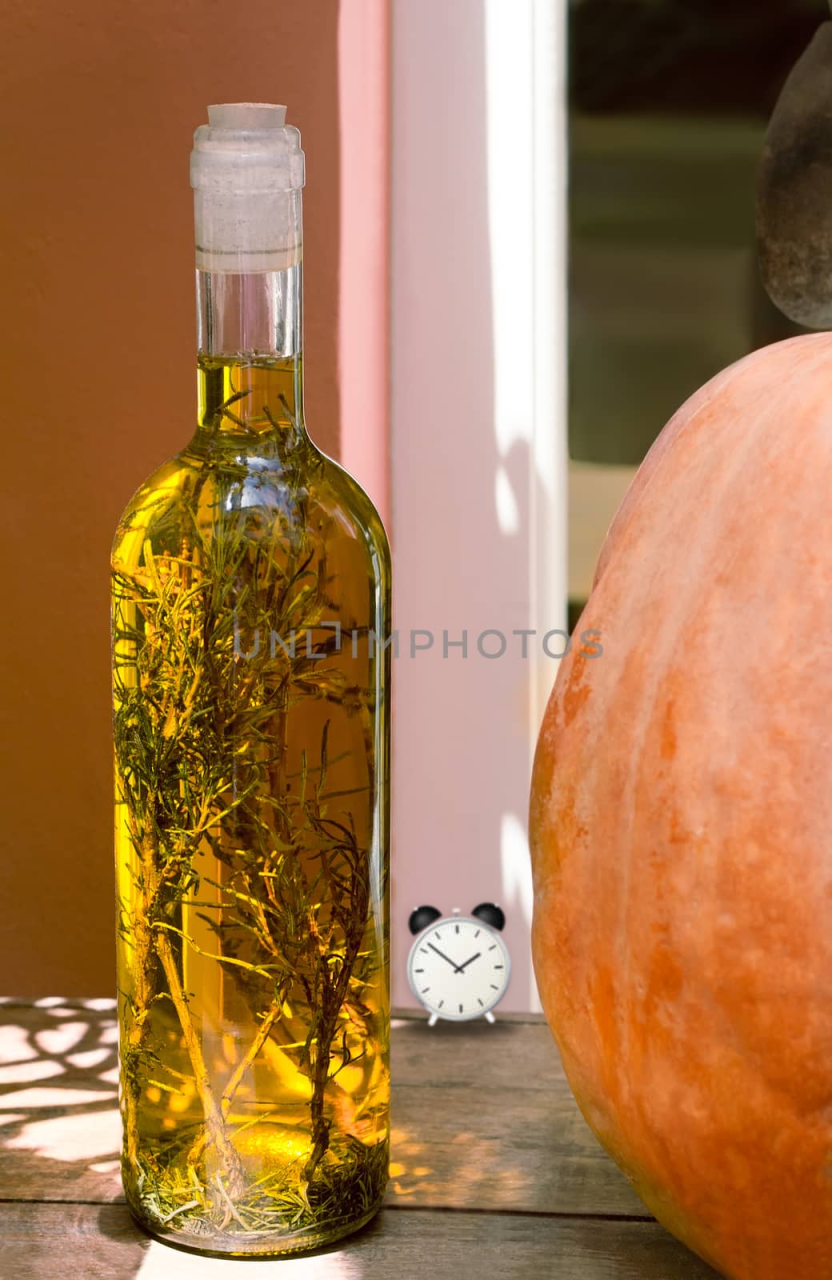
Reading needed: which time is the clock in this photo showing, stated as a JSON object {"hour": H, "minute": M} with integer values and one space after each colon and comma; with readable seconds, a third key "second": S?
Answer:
{"hour": 1, "minute": 52}
